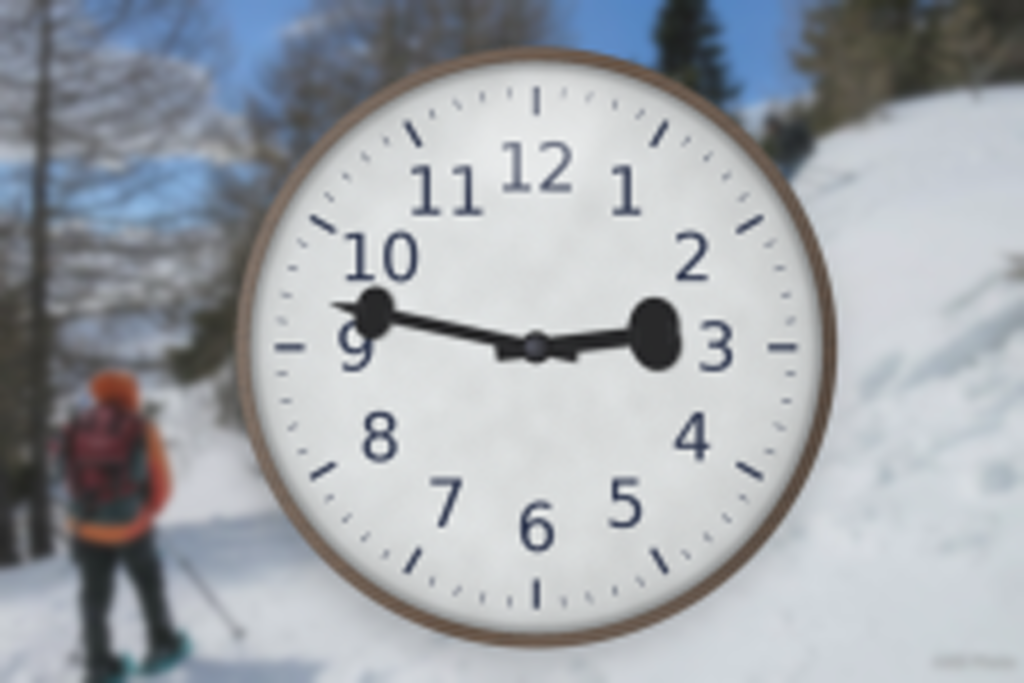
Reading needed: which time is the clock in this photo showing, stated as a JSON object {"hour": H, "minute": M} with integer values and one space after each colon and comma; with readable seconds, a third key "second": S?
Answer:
{"hour": 2, "minute": 47}
